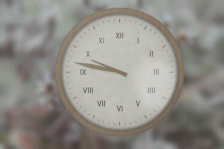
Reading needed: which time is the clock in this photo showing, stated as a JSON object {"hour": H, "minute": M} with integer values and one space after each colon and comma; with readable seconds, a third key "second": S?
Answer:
{"hour": 9, "minute": 47}
